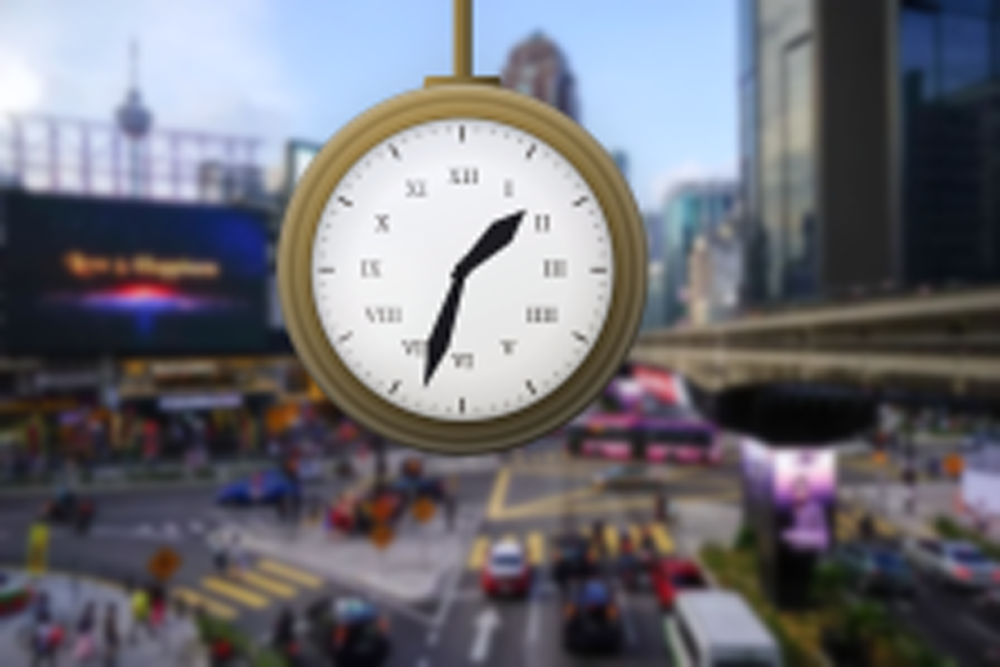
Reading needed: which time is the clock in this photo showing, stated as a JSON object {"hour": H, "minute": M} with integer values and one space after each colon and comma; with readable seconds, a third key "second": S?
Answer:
{"hour": 1, "minute": 33}
